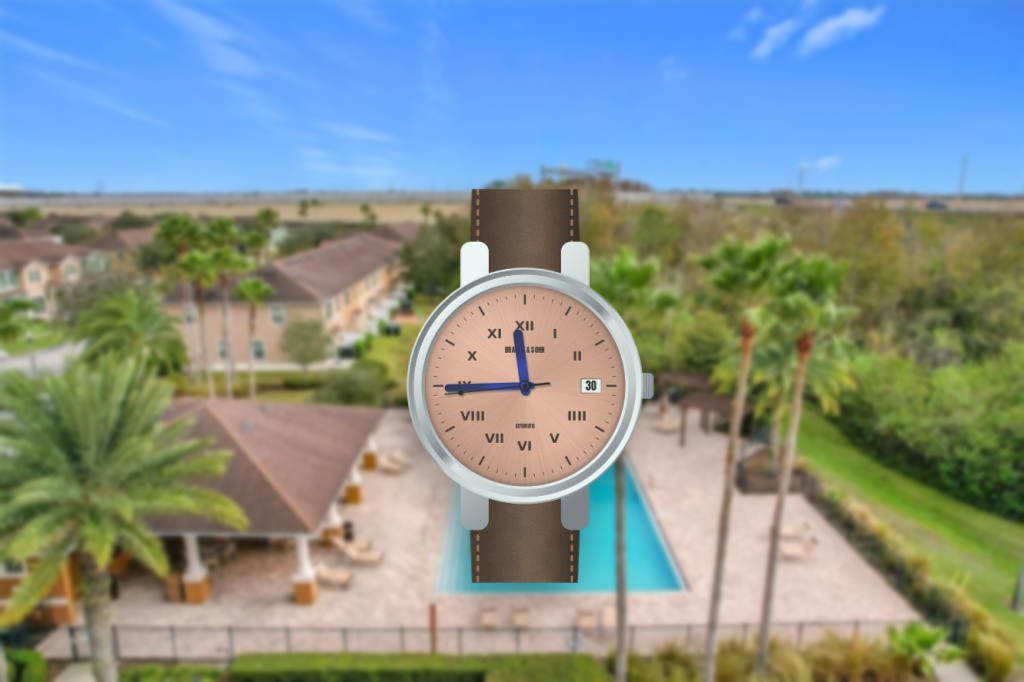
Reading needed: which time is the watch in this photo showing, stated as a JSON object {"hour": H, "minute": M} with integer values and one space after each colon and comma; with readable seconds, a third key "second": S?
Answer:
{"hour": 11, "minute": 44, "second": 44}
